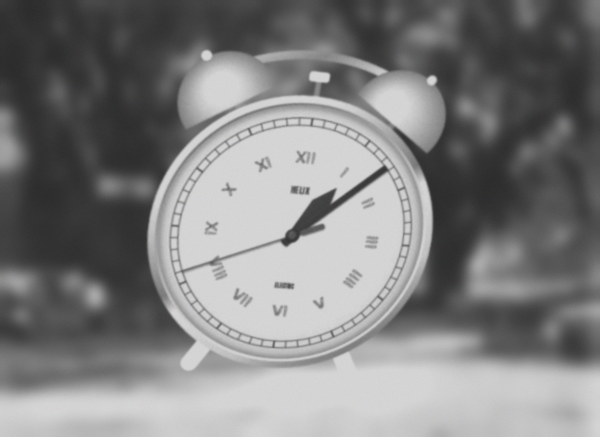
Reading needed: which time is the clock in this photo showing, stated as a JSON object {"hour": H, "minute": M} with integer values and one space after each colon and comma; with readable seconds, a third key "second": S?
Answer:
{"hour": 1, "minute": 7, "second": 41}
